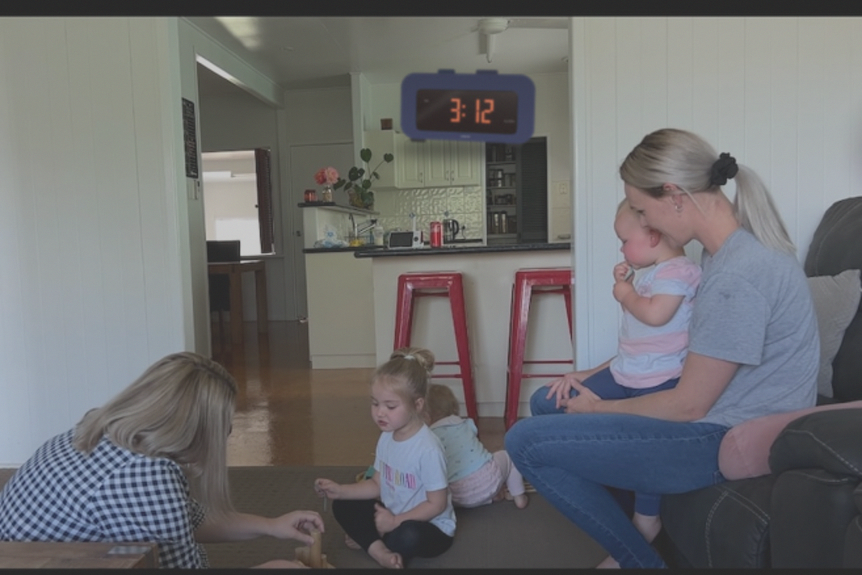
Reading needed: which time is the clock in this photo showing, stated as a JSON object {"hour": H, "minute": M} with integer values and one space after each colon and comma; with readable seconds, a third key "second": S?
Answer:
{"hour": 3, "minute": 12}
